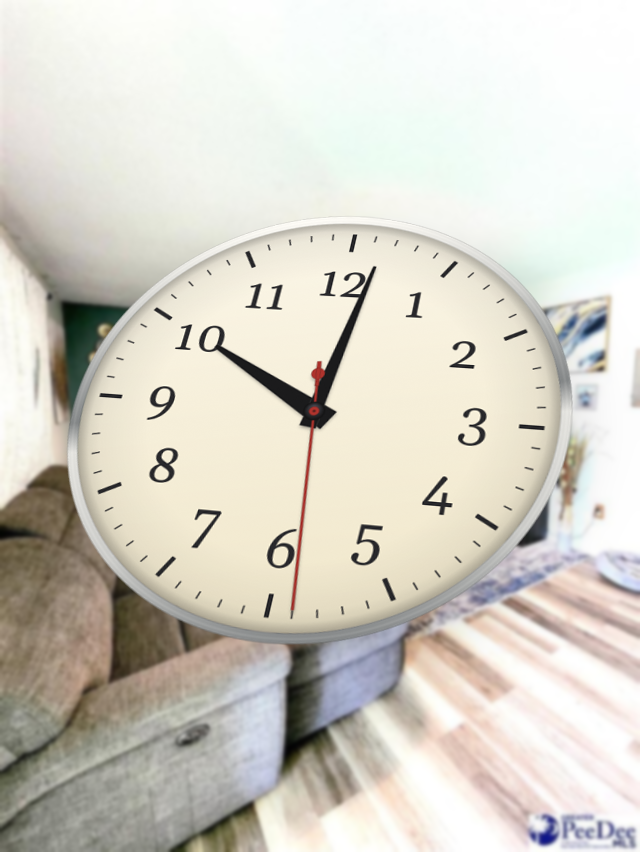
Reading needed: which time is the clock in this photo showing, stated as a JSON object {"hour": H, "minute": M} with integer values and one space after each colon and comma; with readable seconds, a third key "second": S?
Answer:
{"hour": 10, "minute": 1, "second": 29}
